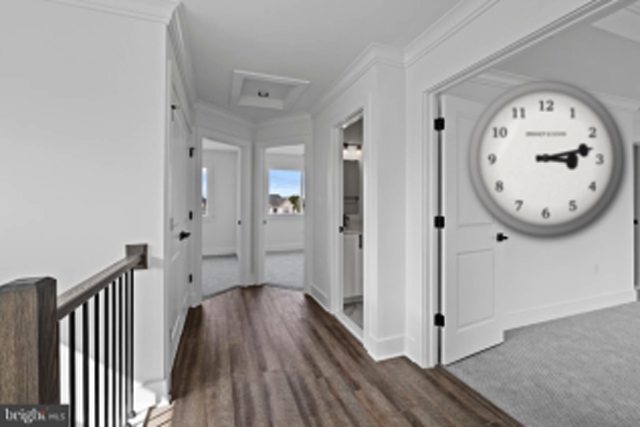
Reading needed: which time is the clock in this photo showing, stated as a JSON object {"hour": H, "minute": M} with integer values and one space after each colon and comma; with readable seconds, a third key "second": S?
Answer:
{"hour": 3, "minute": 13}
